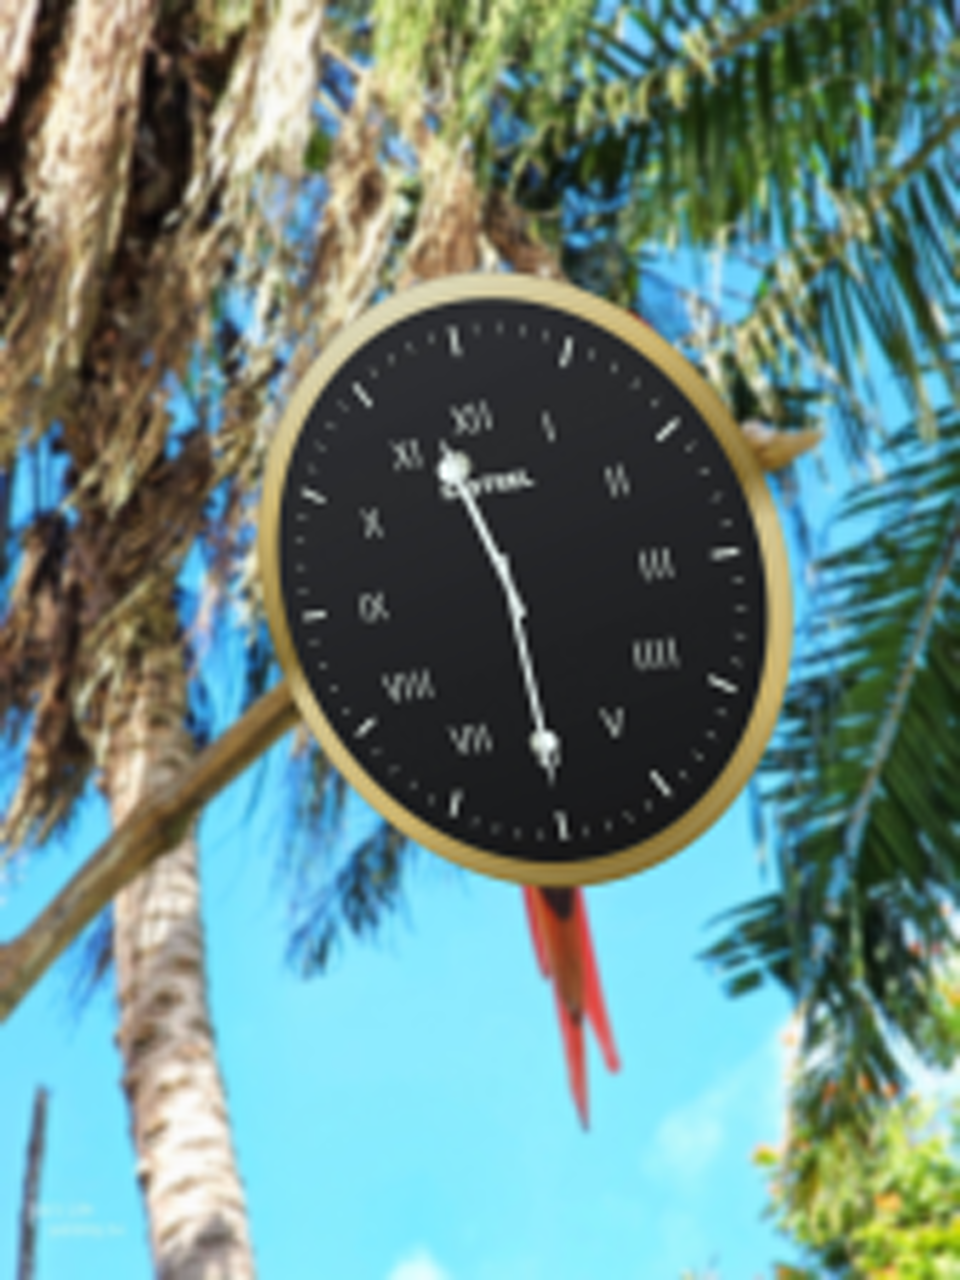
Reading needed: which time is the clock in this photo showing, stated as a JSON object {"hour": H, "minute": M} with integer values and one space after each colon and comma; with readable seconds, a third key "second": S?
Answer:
{"hour": 11, "minute": 30}
